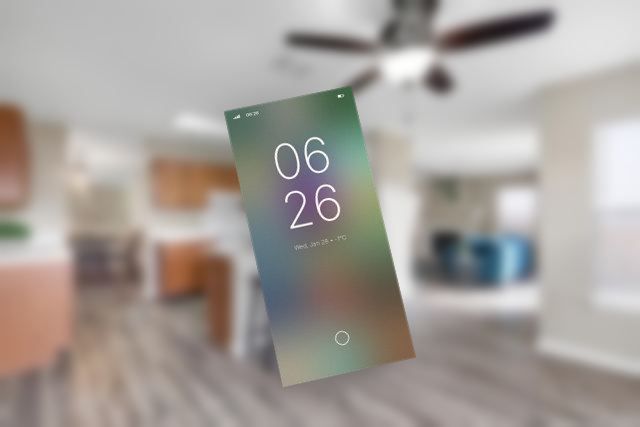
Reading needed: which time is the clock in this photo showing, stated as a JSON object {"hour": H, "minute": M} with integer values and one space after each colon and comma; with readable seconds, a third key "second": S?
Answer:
{"hour": 6, "minute": 26}
